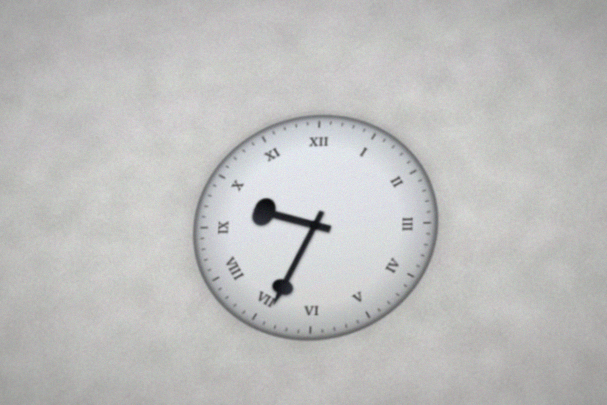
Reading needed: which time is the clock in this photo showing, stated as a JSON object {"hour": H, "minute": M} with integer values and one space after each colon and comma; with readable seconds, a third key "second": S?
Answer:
{"hour": 9, "minute": 34}
